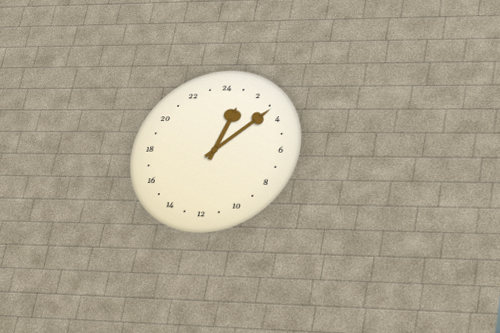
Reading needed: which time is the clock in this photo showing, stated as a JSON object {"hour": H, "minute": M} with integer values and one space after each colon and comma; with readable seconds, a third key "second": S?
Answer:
{"hour": 1, "minute": 8}
